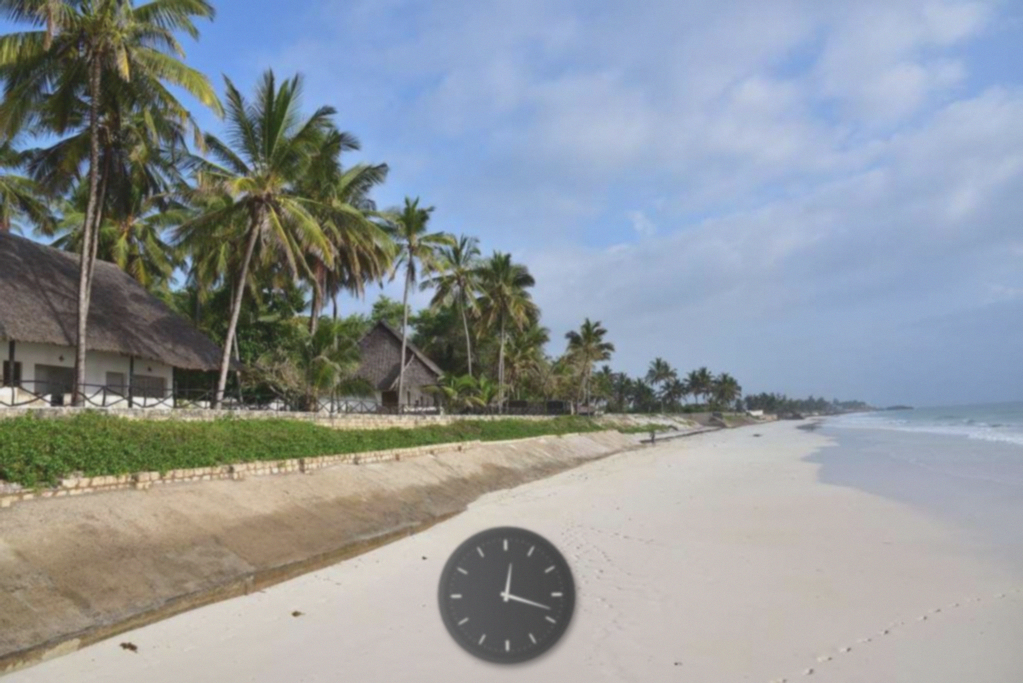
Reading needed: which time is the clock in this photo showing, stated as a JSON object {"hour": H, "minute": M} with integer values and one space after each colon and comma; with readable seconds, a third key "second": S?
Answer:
{"hour": 12, "minute": 18}
